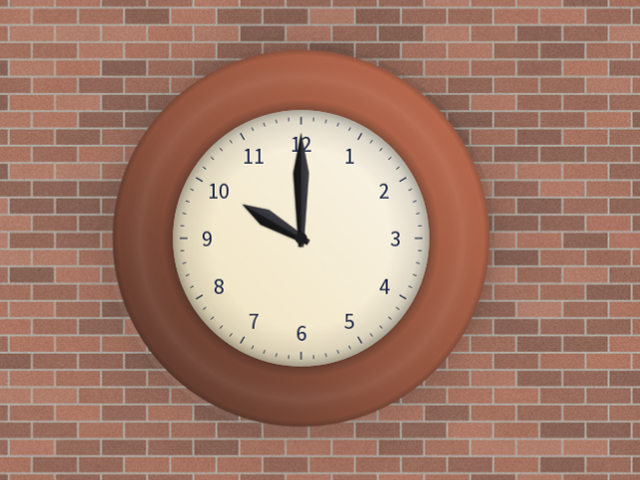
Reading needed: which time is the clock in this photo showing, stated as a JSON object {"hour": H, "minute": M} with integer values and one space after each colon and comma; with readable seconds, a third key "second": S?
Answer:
{"hour": 10, "minute": 0}
